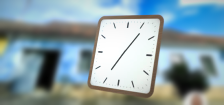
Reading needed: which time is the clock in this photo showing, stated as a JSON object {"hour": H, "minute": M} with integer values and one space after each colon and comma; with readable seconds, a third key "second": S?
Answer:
{"hour": 7, "minute": 6}
